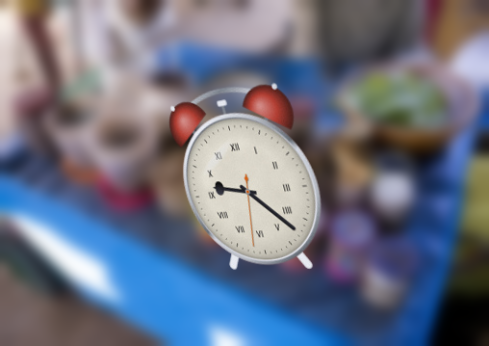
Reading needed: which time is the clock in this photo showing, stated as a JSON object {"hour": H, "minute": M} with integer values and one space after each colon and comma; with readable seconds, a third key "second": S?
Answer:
{"hour": 9, "minute": 22, "second": 32}
